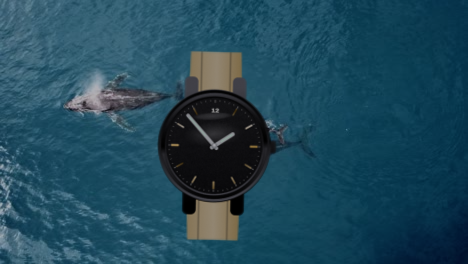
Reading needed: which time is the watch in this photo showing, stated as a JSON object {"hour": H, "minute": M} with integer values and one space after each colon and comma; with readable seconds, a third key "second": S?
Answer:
{"hour": 1, "minute": 53}
